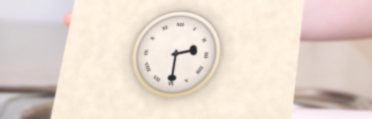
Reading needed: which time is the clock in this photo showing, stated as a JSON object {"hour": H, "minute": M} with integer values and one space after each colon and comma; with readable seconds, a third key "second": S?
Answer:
{"hour": 2, "minute": 30}
